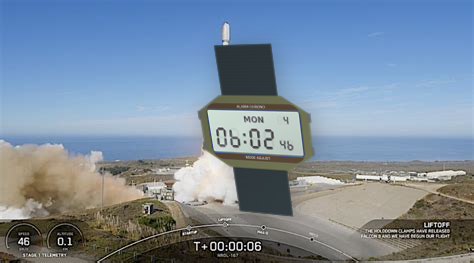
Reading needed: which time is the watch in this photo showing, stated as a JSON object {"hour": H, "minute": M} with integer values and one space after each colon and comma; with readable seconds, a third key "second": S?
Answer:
{"hour": 6, "minute": 2, "second": 46}
